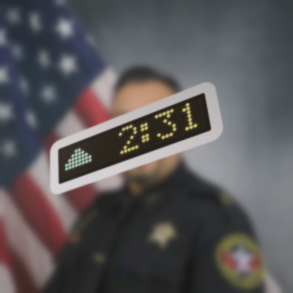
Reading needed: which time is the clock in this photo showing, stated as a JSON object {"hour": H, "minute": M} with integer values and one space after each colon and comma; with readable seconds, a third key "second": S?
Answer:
{"hour": 2, "minute": 31}
